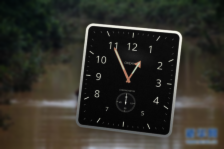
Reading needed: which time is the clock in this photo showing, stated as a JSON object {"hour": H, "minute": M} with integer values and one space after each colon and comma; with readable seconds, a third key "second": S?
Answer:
{"hour": 12, "minute": 55}
